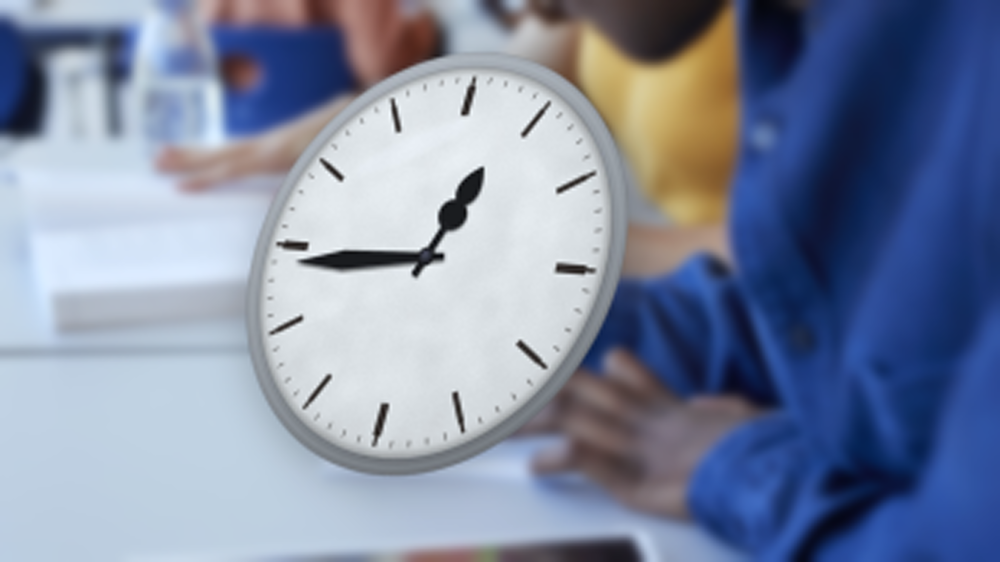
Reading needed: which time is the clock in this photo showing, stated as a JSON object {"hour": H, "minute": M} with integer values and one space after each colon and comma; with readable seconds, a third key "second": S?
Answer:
{"hour": 12, "minute": 44}
